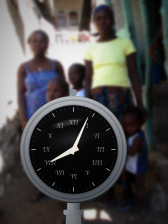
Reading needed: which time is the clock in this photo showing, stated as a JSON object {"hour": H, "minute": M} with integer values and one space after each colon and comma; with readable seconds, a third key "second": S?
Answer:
{"hour": 8, "minute": 4}
